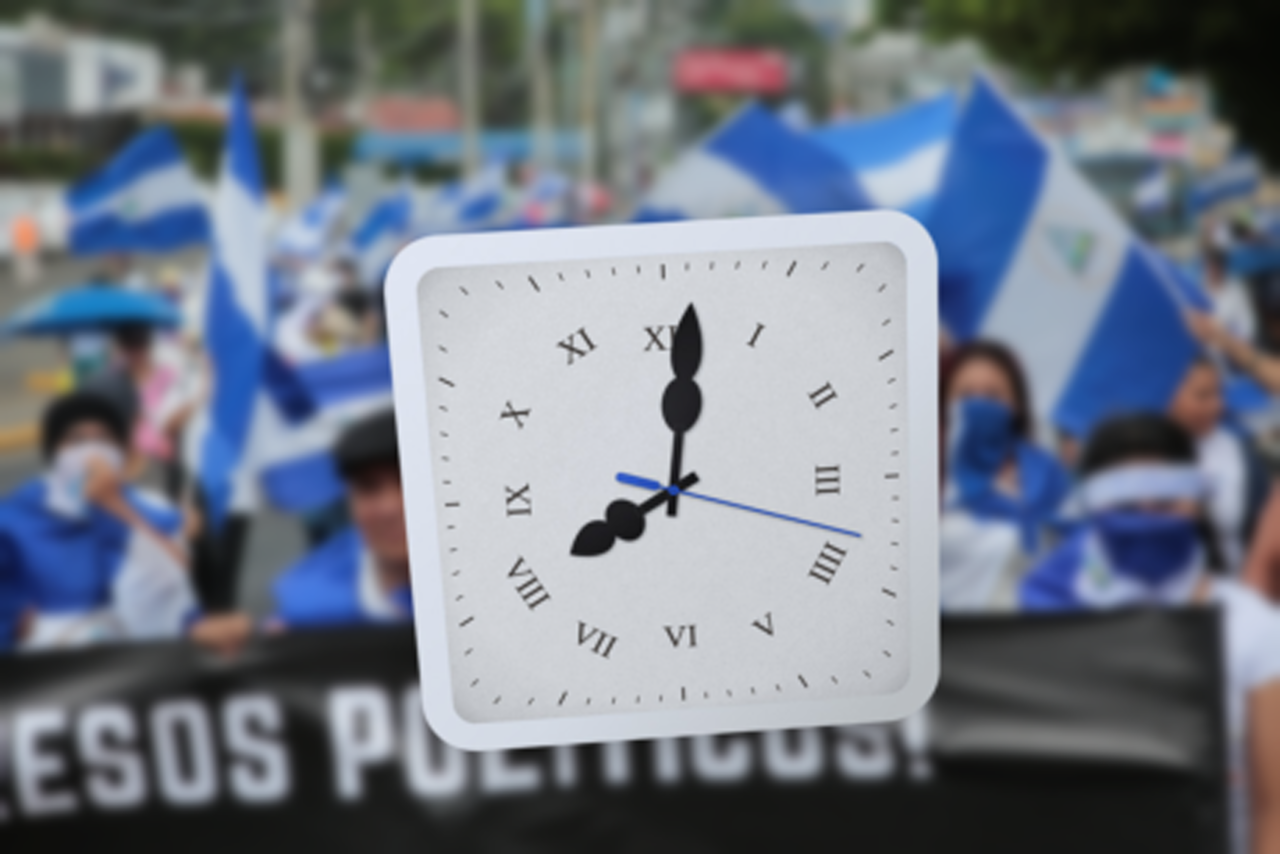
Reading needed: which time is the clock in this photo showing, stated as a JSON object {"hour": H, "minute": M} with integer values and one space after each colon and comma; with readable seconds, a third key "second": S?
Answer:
{"hour": 8, "minute": 1, "second": 18}
